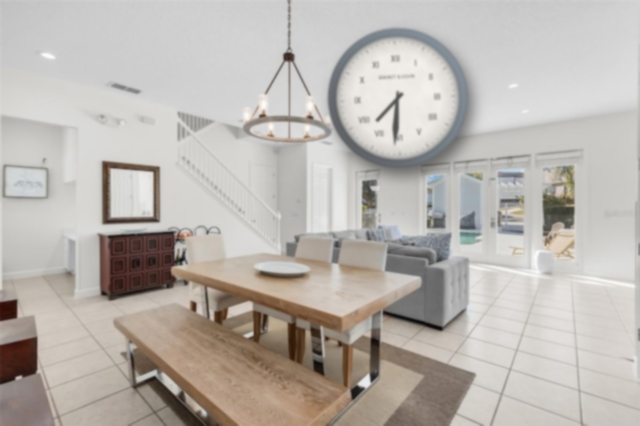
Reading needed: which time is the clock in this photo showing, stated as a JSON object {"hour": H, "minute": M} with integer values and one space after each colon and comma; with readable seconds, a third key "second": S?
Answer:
{"hour": 7, "minute": 31}
